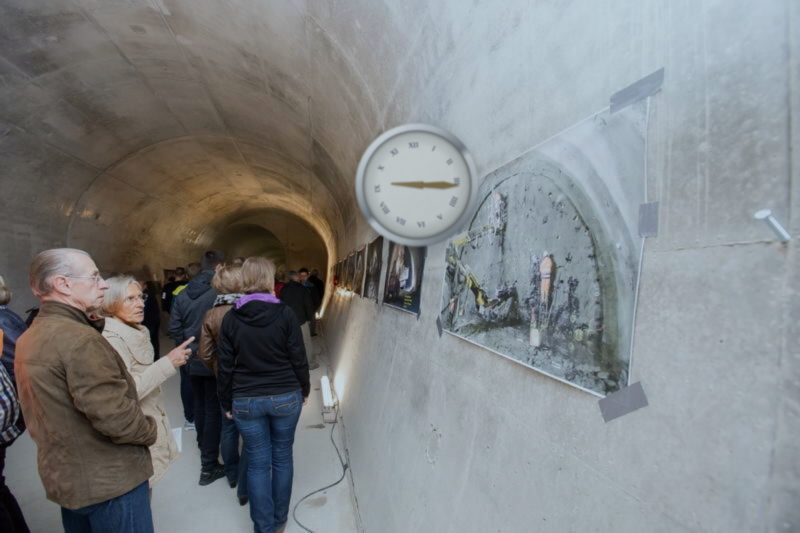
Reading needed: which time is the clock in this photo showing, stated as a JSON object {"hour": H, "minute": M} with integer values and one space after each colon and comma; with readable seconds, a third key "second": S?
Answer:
{"hour": 9, "minute": 16}
